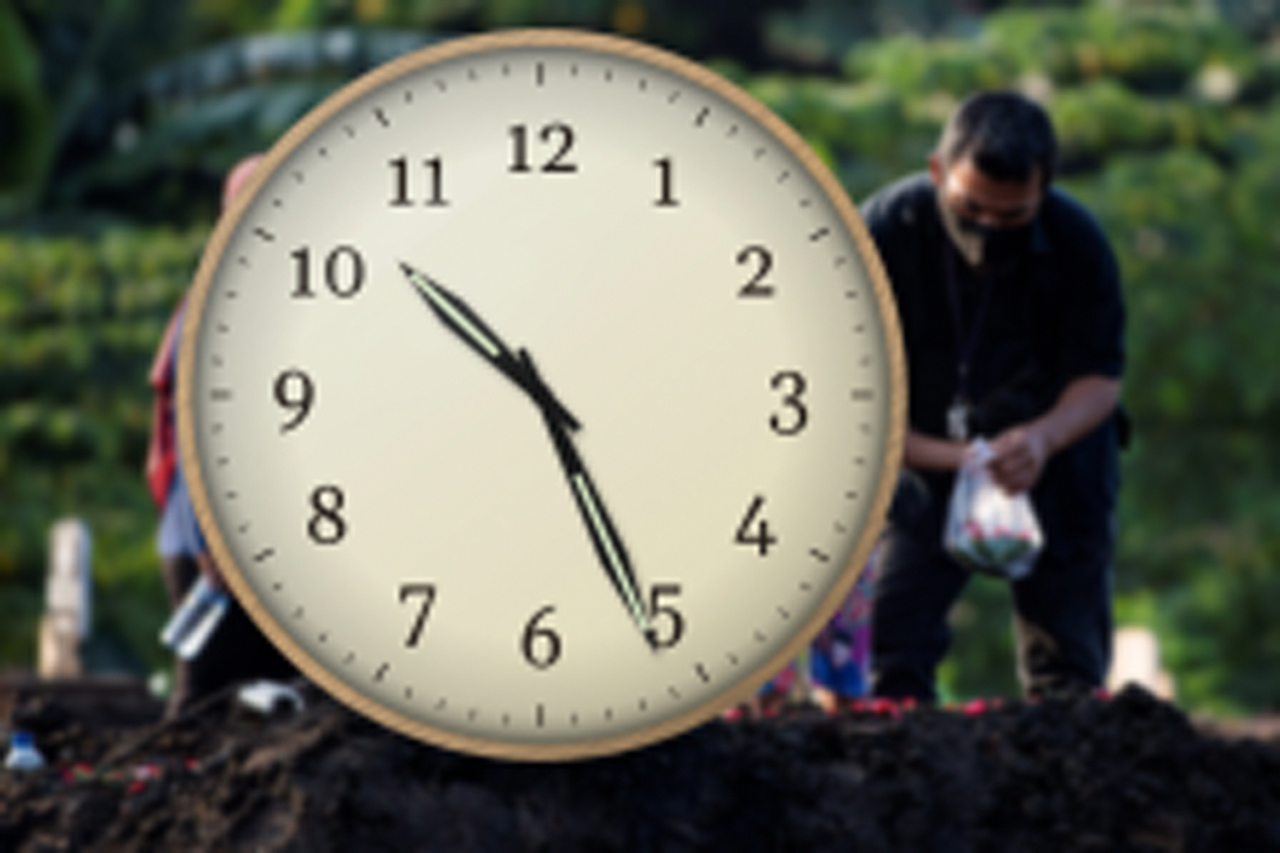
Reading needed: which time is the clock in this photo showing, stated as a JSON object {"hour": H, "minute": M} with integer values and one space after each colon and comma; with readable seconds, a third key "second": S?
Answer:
{"hour": 10, "minute": 26}
